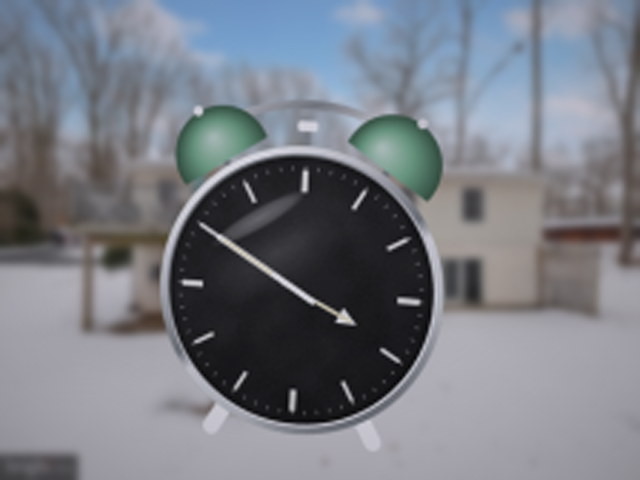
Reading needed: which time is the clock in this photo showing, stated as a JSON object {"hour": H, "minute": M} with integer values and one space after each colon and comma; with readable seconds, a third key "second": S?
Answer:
{"hour": 3, "minute": 50}
